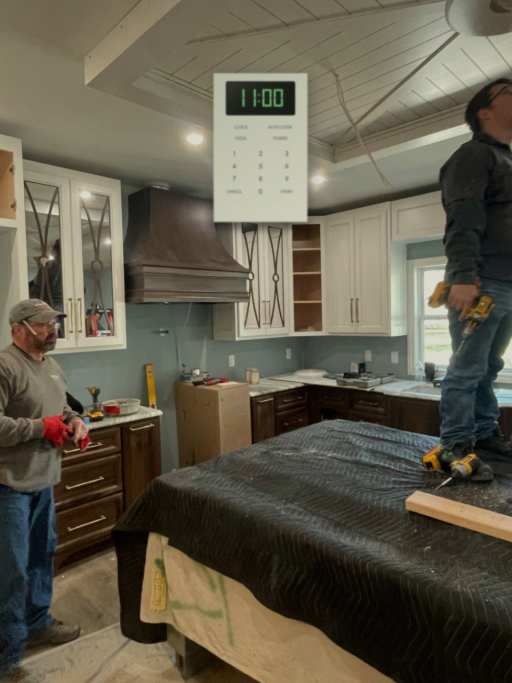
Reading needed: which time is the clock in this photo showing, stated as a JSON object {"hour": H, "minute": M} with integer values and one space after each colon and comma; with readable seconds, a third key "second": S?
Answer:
{"hour": 11, "minute": 0}
